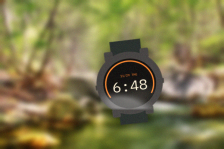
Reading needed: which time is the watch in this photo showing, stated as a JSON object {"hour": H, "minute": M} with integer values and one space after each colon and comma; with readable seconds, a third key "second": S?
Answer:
{"hour": 6, "minute": 48}
